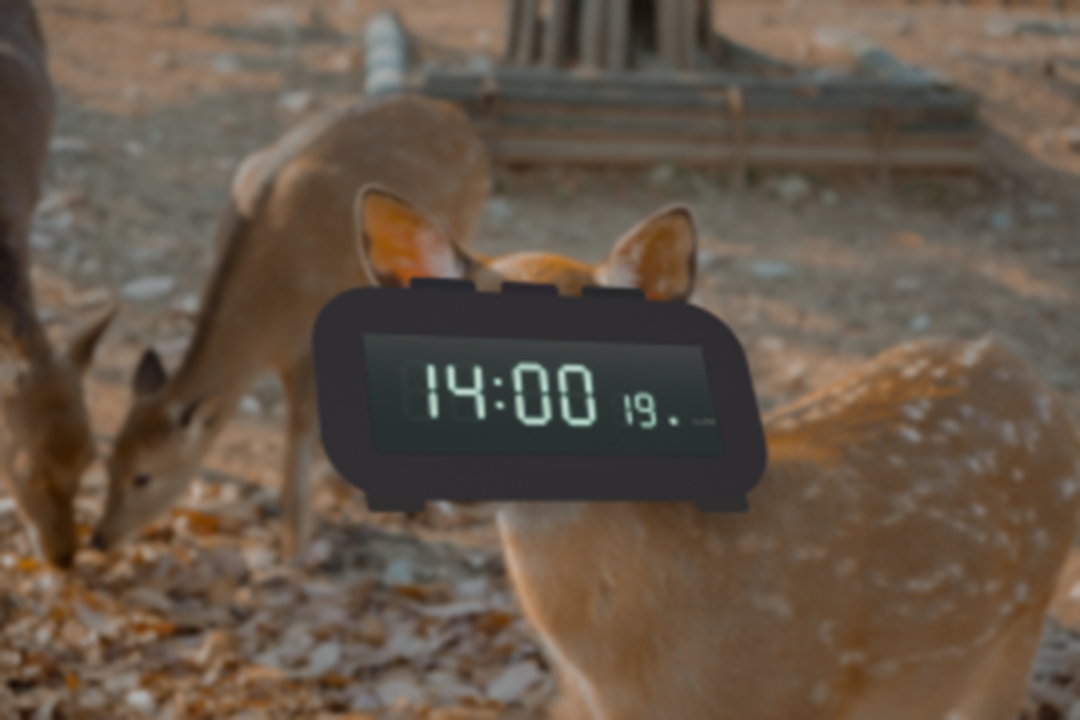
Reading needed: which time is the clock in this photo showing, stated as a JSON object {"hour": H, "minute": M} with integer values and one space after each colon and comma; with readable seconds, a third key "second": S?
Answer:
{"hour": 14, "minute": 0, "second": 19}
